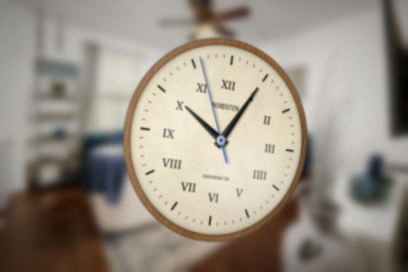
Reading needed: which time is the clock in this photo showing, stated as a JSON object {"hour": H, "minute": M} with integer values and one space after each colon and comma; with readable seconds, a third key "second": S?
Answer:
{"hour": 10, "minute": 4, "second": 56}
